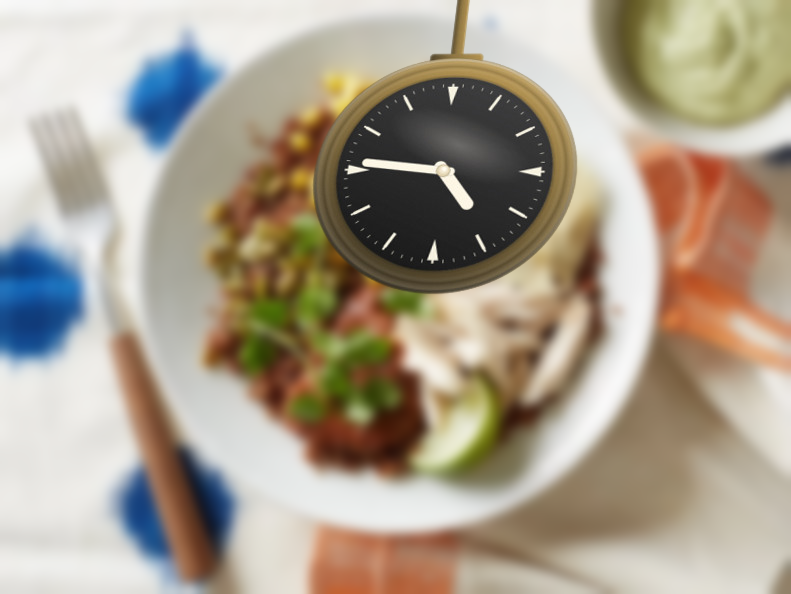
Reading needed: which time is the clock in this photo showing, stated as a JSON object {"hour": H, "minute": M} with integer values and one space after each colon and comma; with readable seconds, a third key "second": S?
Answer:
{"hour": 4, "minute": 46}
